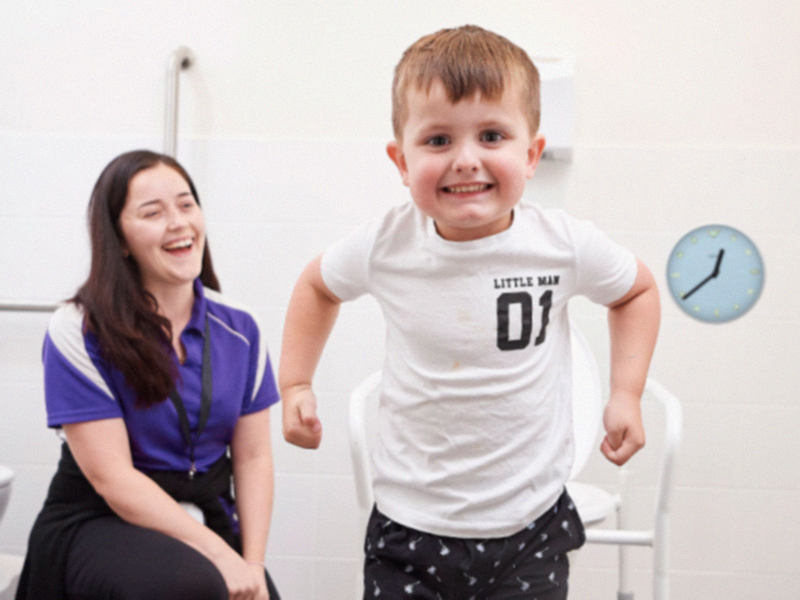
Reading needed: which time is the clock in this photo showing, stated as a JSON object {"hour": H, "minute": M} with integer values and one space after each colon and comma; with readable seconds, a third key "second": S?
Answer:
{"hour": 12, "minute": 39}
